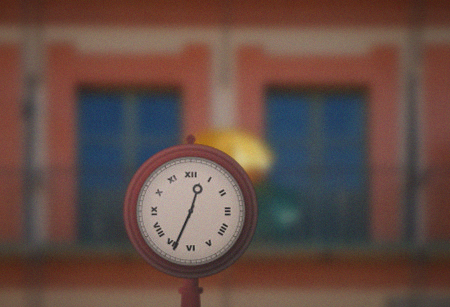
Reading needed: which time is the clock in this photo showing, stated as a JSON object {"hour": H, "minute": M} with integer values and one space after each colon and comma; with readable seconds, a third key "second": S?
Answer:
{"hour": 12, "minute": 34}
